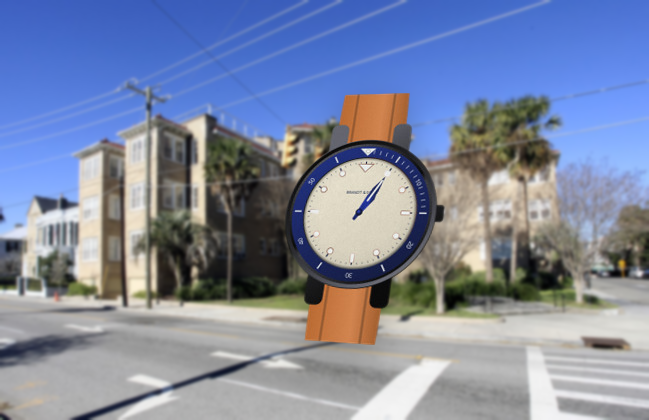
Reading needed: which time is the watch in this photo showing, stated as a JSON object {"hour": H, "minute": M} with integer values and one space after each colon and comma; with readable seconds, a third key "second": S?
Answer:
{"hour": 1, "minute": 5}
